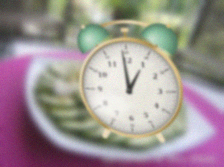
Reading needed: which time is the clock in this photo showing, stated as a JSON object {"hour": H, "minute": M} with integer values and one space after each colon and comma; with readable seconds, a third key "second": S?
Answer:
{"hour": 12, "minute": 59}
